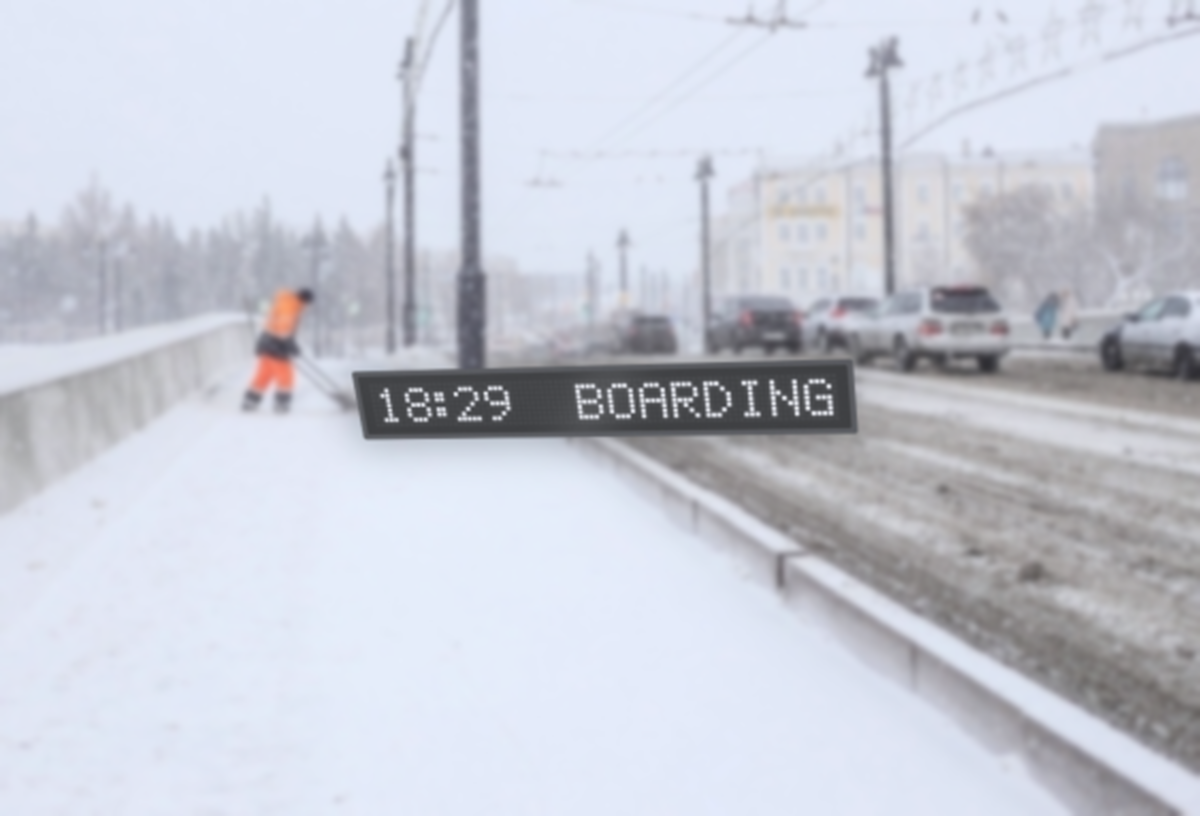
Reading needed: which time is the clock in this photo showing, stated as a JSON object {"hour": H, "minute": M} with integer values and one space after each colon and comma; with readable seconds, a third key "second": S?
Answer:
{"hour": 18, "minute": 29}
